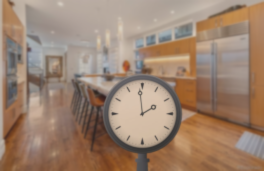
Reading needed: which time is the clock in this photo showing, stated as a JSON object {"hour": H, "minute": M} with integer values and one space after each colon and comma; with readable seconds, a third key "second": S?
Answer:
{"hour": 1, "minute": 59}
